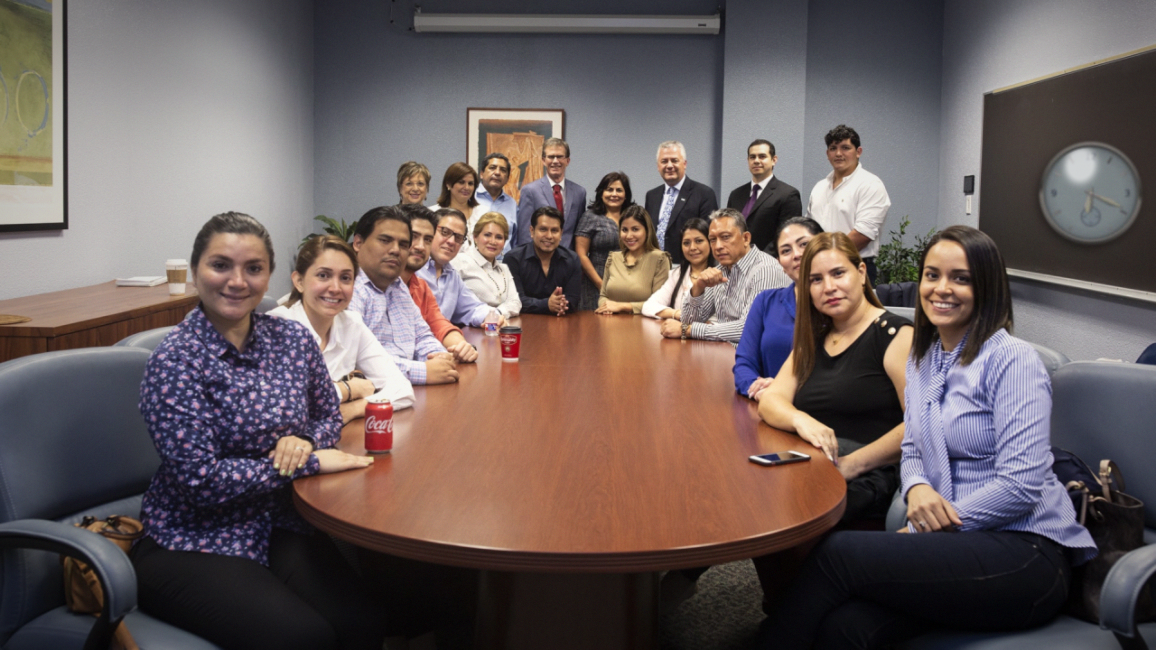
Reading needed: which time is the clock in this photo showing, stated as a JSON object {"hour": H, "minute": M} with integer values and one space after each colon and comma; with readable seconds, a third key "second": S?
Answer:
{"hour": 6, "minute": 19}
